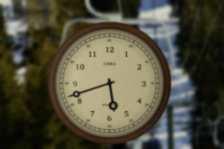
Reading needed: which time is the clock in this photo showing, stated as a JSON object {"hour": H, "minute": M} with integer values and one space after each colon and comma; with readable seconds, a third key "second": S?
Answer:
{"hour": 5, "minute": 42}
